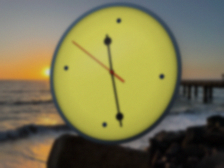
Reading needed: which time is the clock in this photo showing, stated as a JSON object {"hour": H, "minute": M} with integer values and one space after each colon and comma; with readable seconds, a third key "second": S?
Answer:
{"hour": 11, "minute": 26, "second": 50}
